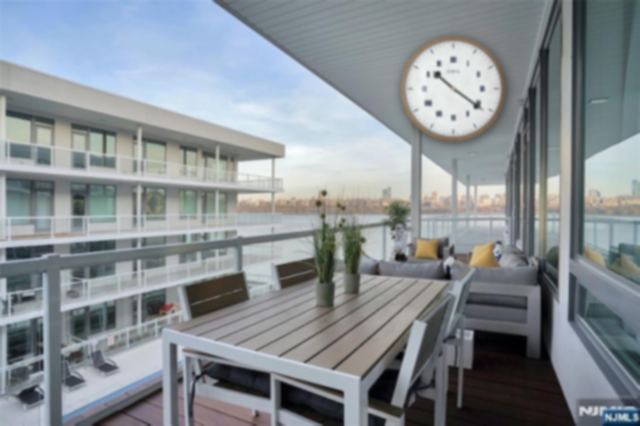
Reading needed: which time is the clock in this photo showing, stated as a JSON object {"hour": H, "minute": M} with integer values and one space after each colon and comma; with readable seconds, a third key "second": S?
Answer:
{"hour": 10, "minute": 21}
